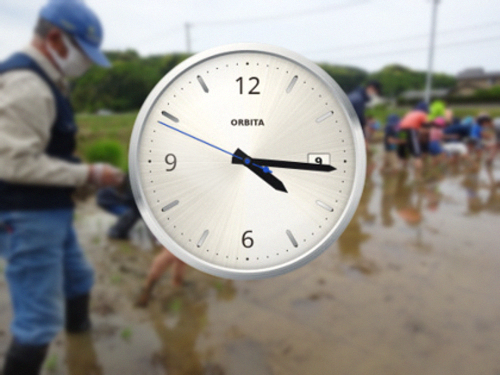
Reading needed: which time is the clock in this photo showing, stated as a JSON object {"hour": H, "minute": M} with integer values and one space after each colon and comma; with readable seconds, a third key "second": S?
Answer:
{"hour": 4, "minute": 15, "second": 49}
